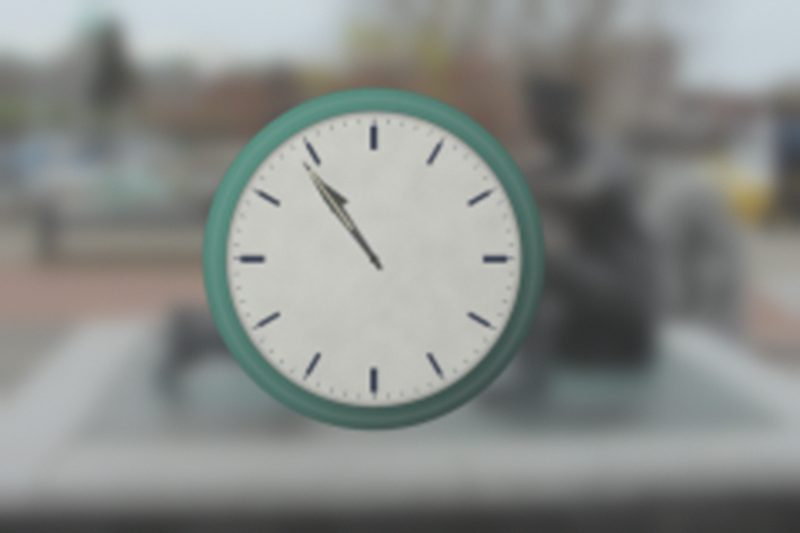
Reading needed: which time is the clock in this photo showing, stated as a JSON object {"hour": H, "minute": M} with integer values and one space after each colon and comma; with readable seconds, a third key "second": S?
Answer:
{"hour": 10, "minute": 54}
